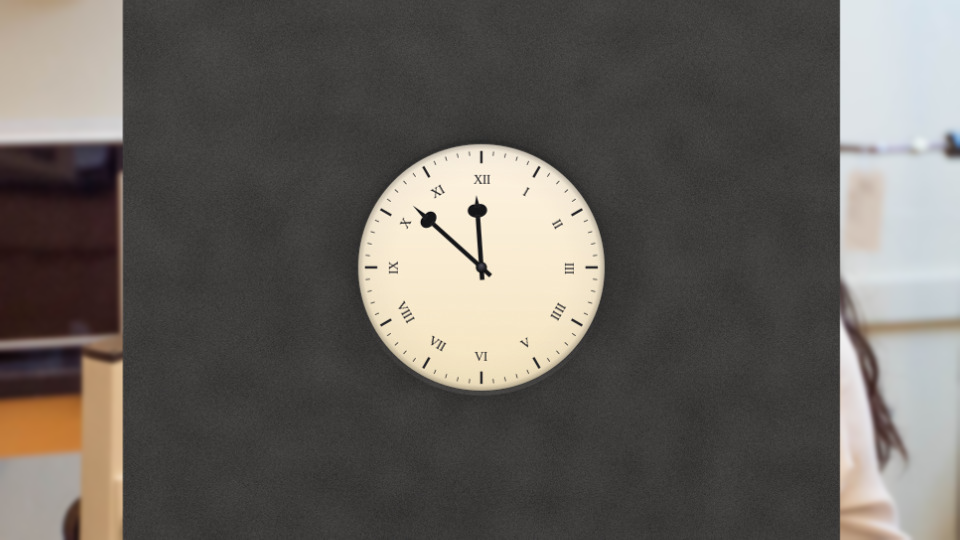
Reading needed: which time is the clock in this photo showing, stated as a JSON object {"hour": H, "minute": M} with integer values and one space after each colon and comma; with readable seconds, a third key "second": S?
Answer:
{"hour": 11, "minute": 52}
